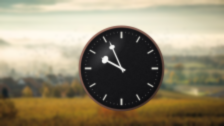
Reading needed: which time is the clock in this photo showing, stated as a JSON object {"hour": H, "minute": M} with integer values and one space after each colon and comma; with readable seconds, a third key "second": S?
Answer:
{"hour": 9, "minute": 56}
